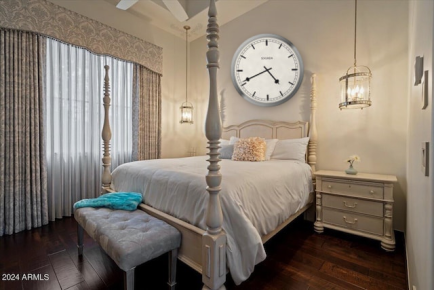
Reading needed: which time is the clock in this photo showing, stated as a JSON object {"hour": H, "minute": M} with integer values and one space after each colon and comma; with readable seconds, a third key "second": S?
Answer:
{"hour": 4, "minute": 41}
